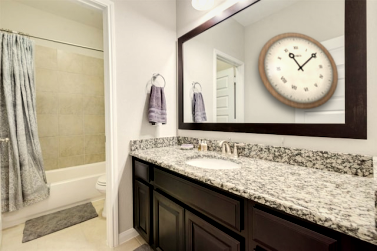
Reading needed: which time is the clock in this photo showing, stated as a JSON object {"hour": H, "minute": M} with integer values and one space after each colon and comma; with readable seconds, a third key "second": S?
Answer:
{"hour": 11, "minute": 9}
